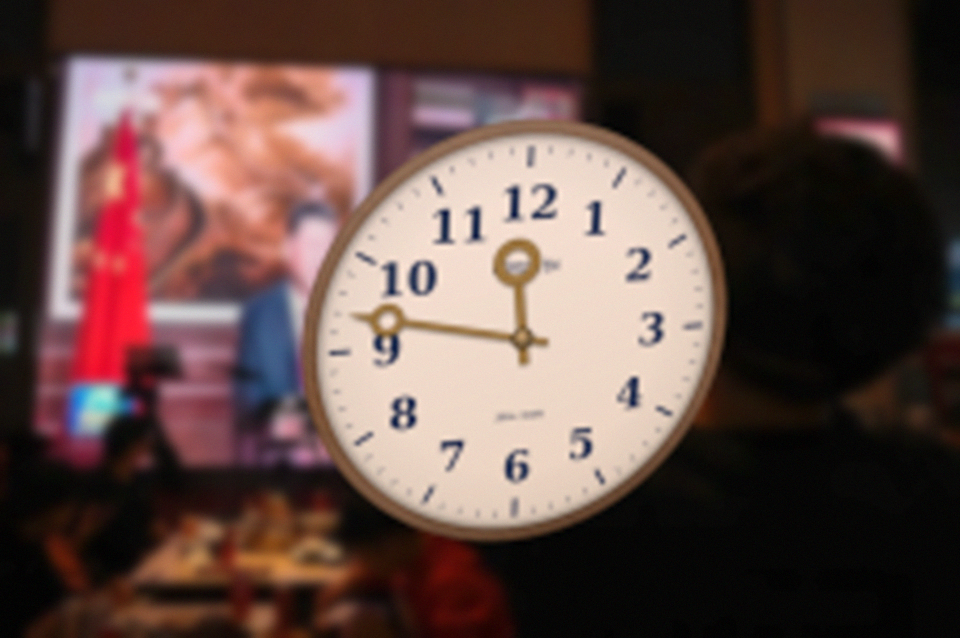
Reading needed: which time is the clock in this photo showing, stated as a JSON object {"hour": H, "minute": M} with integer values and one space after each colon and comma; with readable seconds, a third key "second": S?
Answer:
{"hour": 11, "minute": 47}
